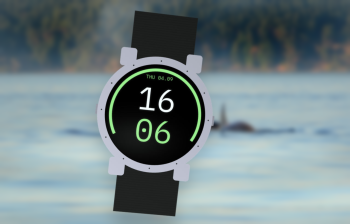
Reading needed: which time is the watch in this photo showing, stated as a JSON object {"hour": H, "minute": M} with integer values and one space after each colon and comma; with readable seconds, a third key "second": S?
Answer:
{"hour": 16, "minute": 6}
